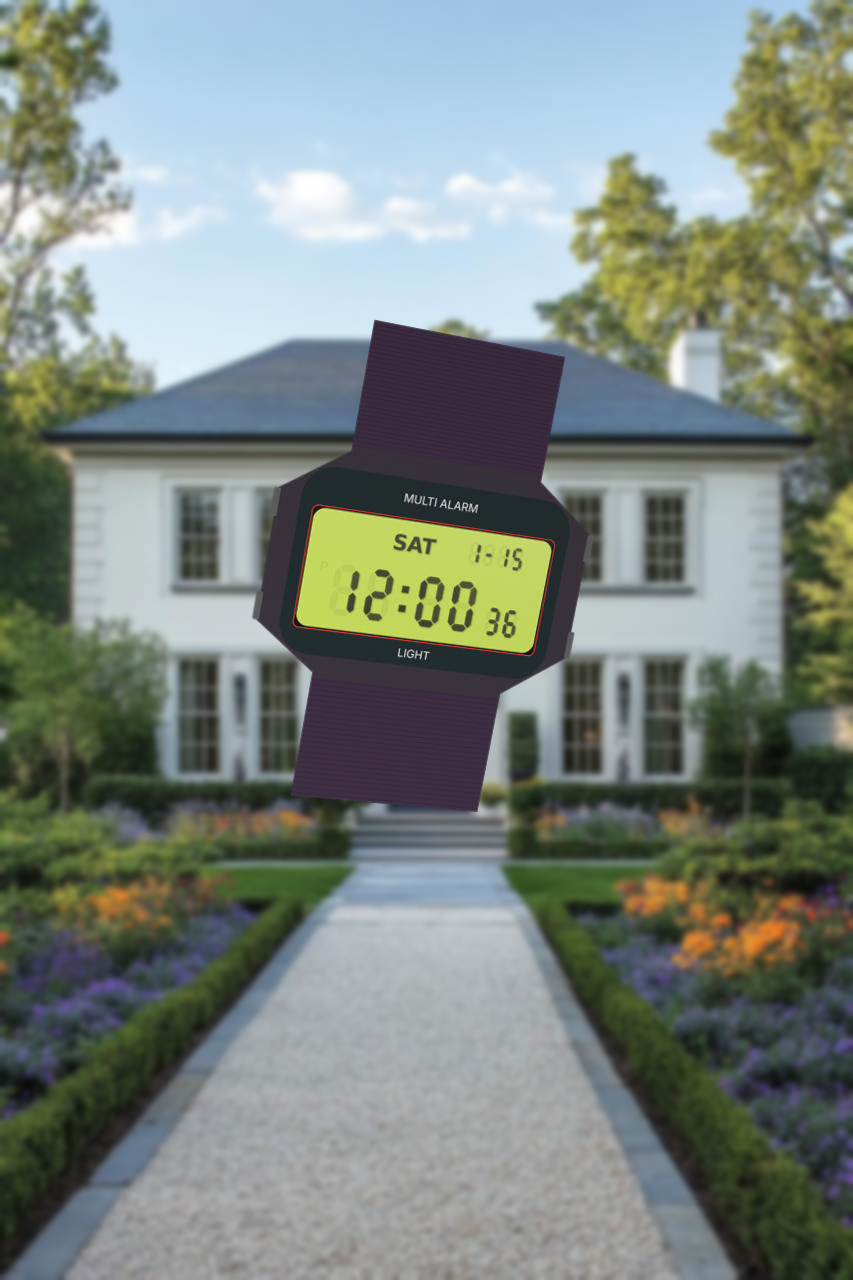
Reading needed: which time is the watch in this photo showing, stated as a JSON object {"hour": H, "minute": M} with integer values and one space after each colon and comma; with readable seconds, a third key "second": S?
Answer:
{"hour": 12, "minute": 0, "second": 36}
